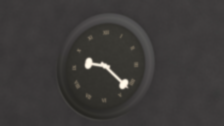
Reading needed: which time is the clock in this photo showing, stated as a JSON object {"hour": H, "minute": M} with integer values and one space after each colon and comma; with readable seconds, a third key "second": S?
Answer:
{"hour": 9, "minute": 22}
